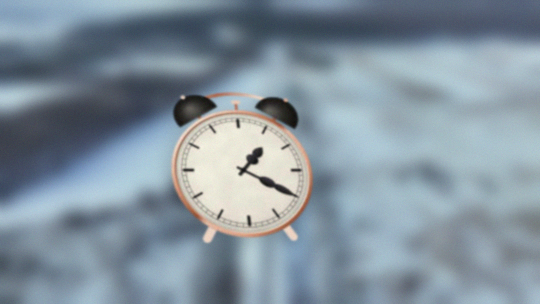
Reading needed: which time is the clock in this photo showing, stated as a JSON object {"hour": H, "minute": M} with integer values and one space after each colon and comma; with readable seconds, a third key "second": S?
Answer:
{"hour": 1, "minute": 20}
